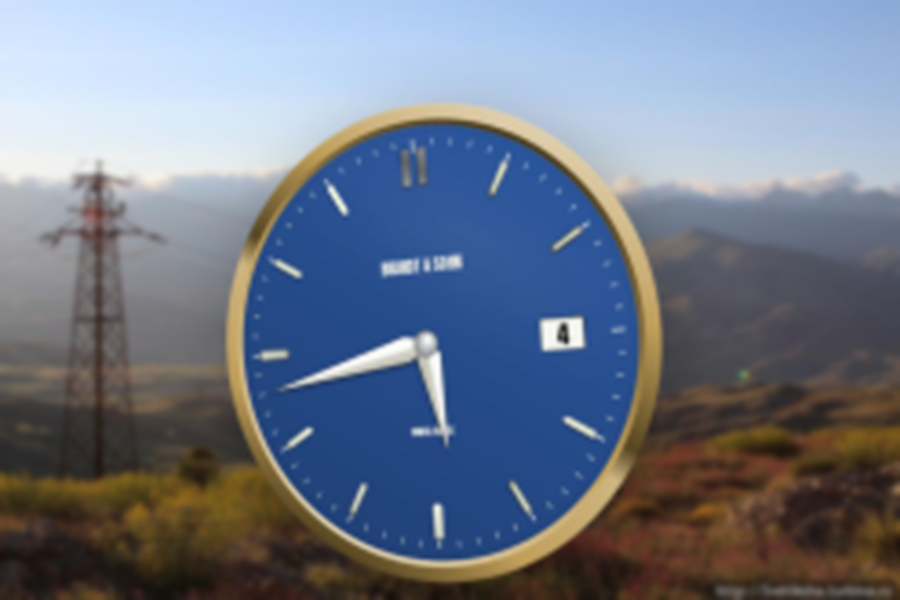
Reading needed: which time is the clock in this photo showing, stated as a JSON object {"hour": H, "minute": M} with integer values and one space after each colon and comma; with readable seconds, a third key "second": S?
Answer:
{"hour": 5, "minute": 43}
